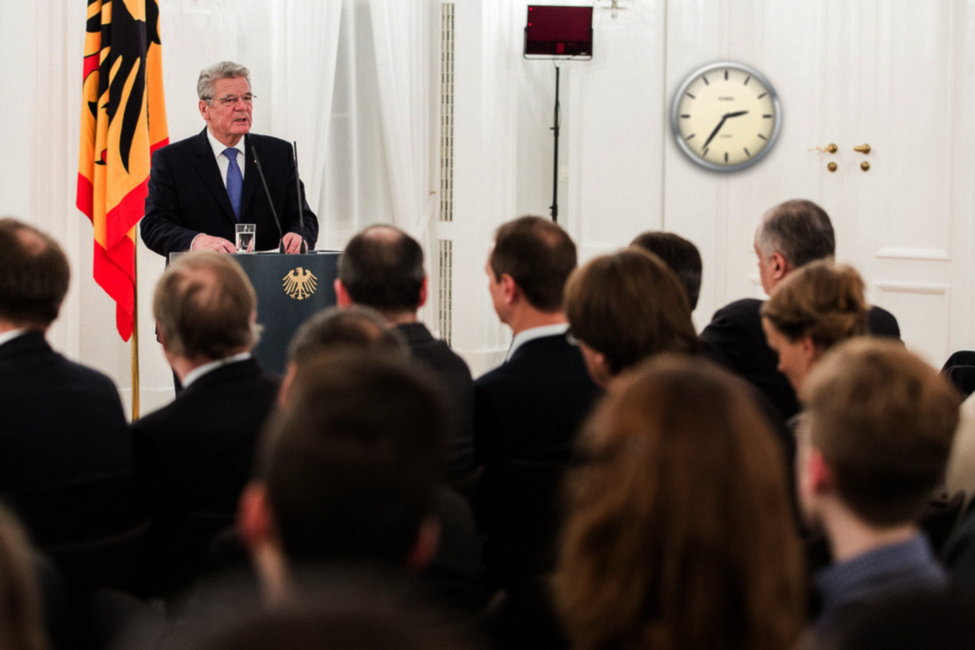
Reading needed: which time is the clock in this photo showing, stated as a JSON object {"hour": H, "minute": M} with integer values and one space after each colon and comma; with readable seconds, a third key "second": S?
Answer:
{"hour": 2, "minute": 36}
